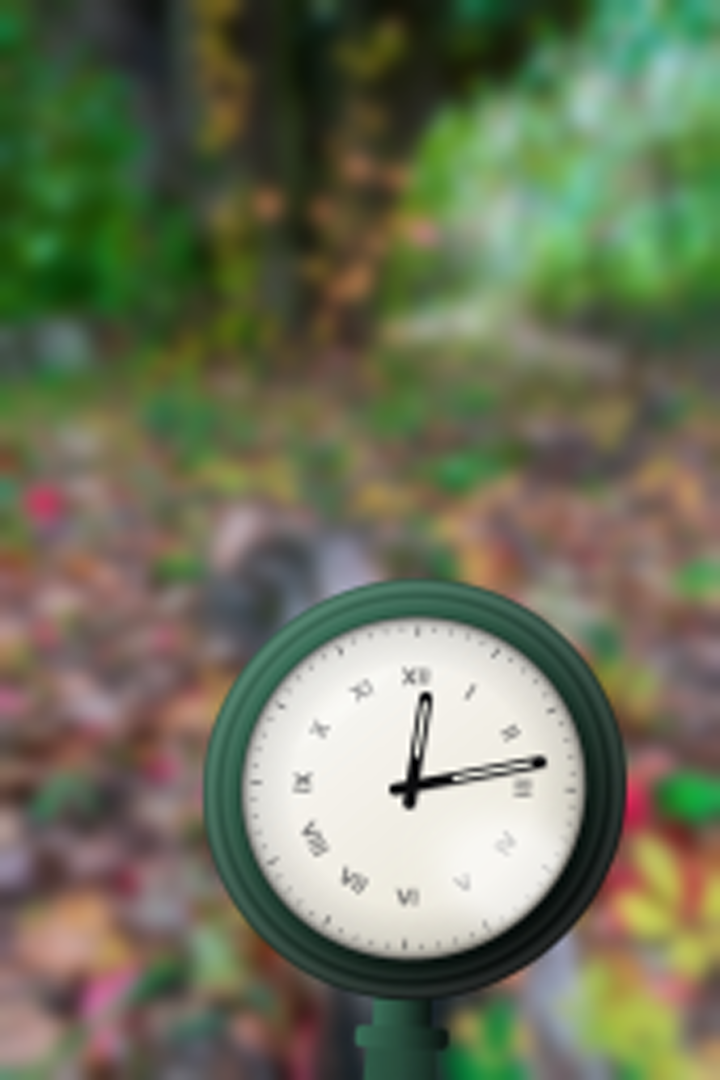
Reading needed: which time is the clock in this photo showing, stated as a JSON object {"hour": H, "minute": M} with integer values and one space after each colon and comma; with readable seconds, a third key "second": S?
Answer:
{"hour": 12, "minute": 13}
